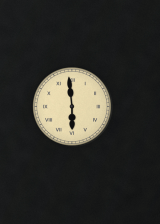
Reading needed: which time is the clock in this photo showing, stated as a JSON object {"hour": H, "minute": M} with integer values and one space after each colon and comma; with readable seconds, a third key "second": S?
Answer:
{"hour": 5, "minute": 59}
